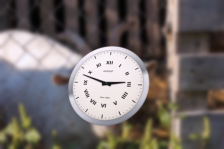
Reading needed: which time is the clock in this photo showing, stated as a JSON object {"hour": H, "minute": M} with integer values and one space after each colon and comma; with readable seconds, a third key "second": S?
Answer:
{"hour": 2, "minute": 48}
